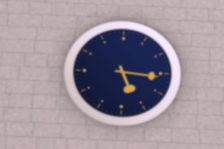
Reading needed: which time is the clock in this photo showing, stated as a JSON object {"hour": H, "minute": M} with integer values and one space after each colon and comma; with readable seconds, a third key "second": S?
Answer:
{"hour": 5, "minute": 16}
